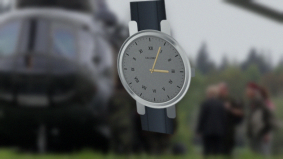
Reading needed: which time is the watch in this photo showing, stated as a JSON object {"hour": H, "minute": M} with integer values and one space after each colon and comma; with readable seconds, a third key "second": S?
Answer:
{"hour": 3, "minute": 4}
